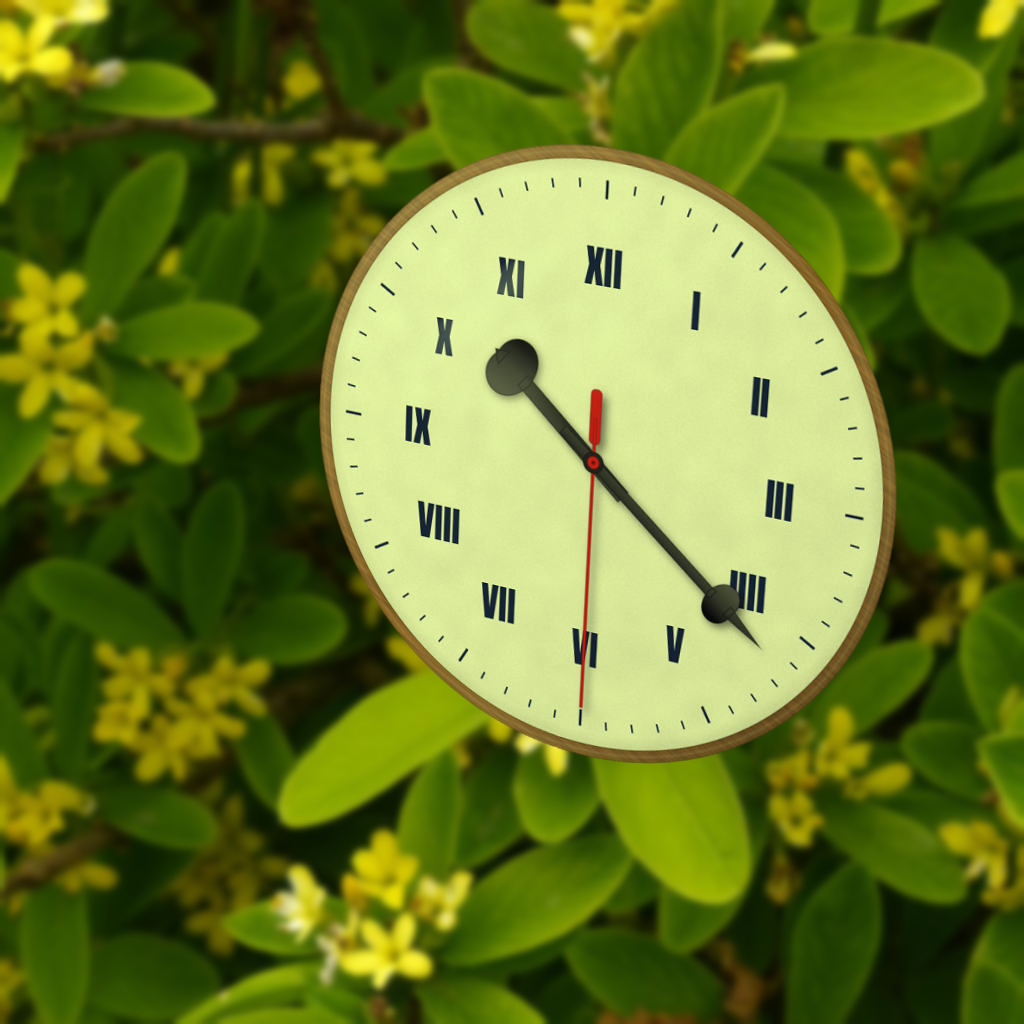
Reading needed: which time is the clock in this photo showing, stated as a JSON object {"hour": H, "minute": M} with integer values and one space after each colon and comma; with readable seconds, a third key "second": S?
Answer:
{"hour": 10, "minute": 21, "second": 30}
